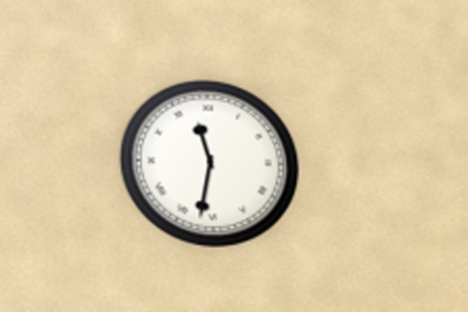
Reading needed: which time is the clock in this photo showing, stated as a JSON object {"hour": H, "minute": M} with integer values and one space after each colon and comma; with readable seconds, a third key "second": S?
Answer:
{"hour": 11, "minute": 32}
